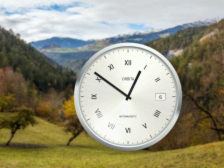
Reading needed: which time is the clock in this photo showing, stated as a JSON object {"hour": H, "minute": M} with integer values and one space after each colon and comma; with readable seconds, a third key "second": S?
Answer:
{"hour": 12, "minute": 51}
